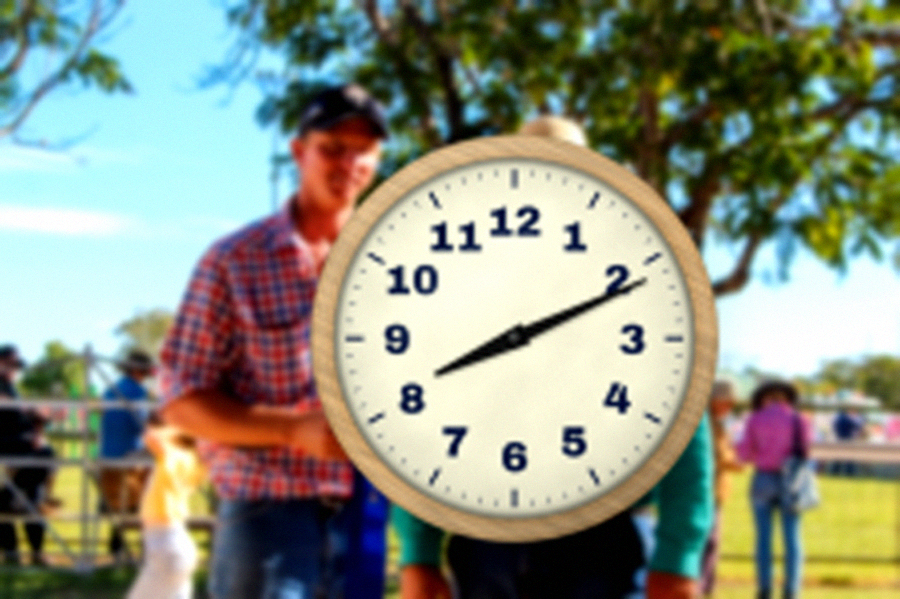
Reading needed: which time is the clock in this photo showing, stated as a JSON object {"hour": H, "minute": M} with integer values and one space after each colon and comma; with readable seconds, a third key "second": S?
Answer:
{"hour": 8, "minute": 11}
